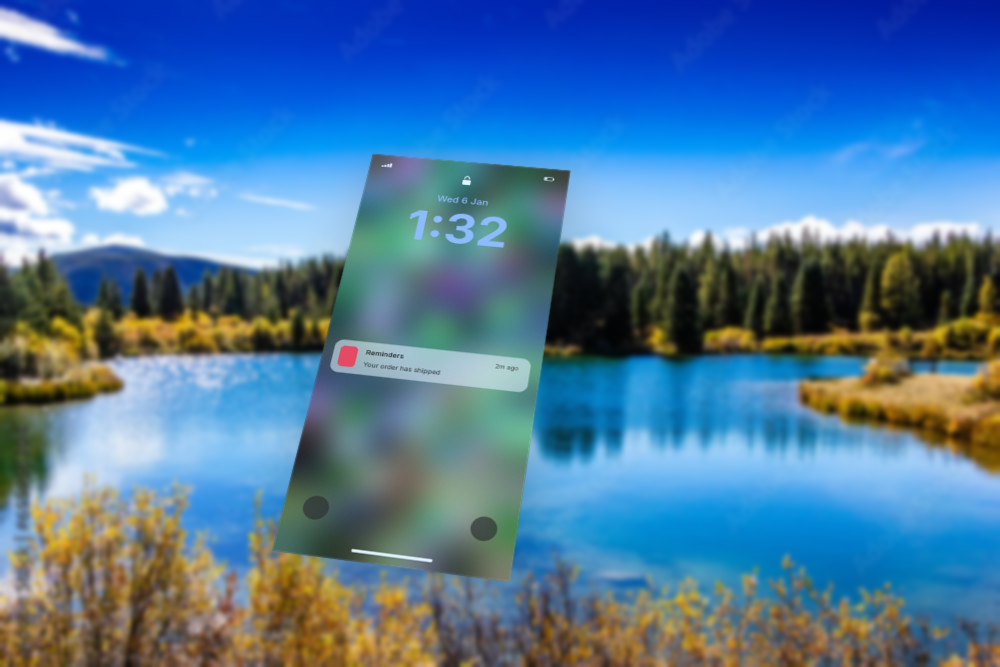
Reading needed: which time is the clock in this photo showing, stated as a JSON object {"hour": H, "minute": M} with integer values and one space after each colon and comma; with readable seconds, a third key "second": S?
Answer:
{"hour": 1, "minute": 32}
